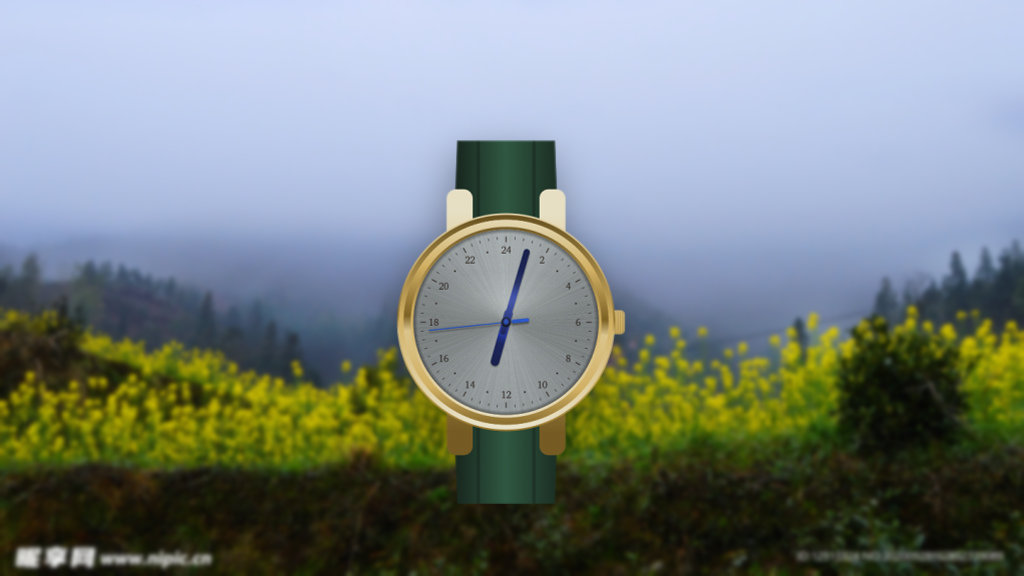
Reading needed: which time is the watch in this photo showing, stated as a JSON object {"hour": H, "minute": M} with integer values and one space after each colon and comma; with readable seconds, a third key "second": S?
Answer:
{"hour": 13, "minute": 2, "second": 44}
